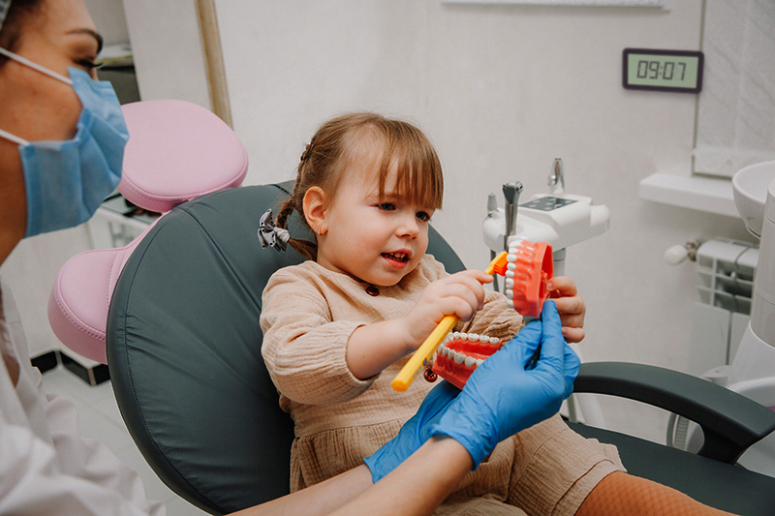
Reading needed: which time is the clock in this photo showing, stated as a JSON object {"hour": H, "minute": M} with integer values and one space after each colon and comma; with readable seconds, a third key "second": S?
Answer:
{"hour": 9, "minute": 7}
